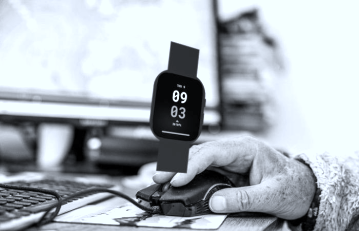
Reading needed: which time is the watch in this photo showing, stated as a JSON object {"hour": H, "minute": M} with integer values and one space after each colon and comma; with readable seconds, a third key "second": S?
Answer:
{"hour": 9, "minute": 3}
